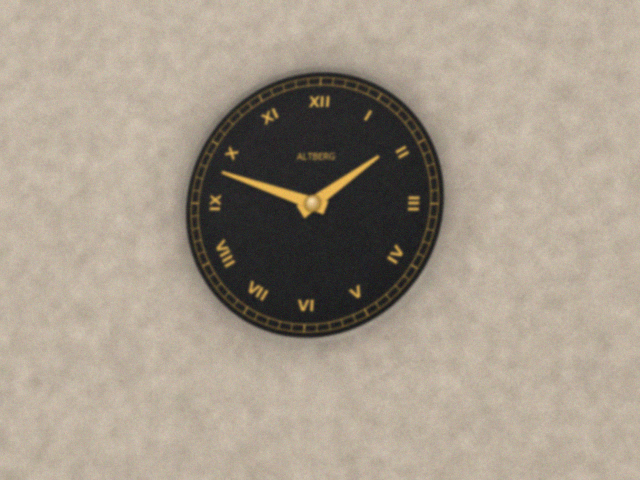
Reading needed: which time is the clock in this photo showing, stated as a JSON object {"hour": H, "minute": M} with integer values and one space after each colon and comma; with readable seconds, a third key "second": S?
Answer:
{"hour": 1, "minute": 48}
